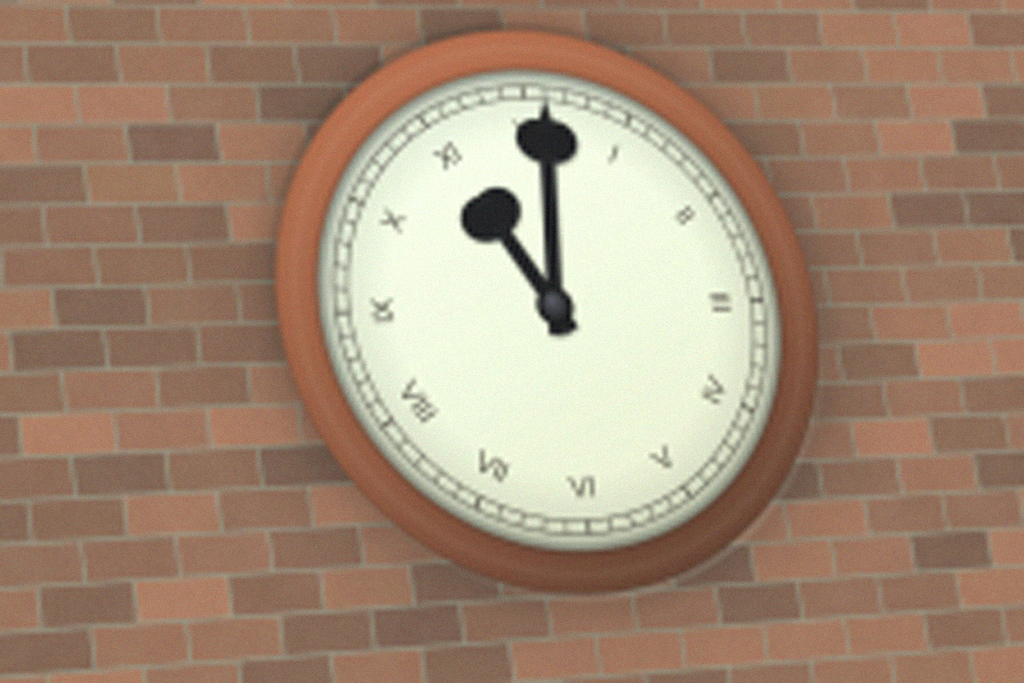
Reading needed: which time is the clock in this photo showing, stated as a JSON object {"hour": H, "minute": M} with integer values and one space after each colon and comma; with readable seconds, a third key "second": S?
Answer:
{"hour": 11, "minute": 1}
